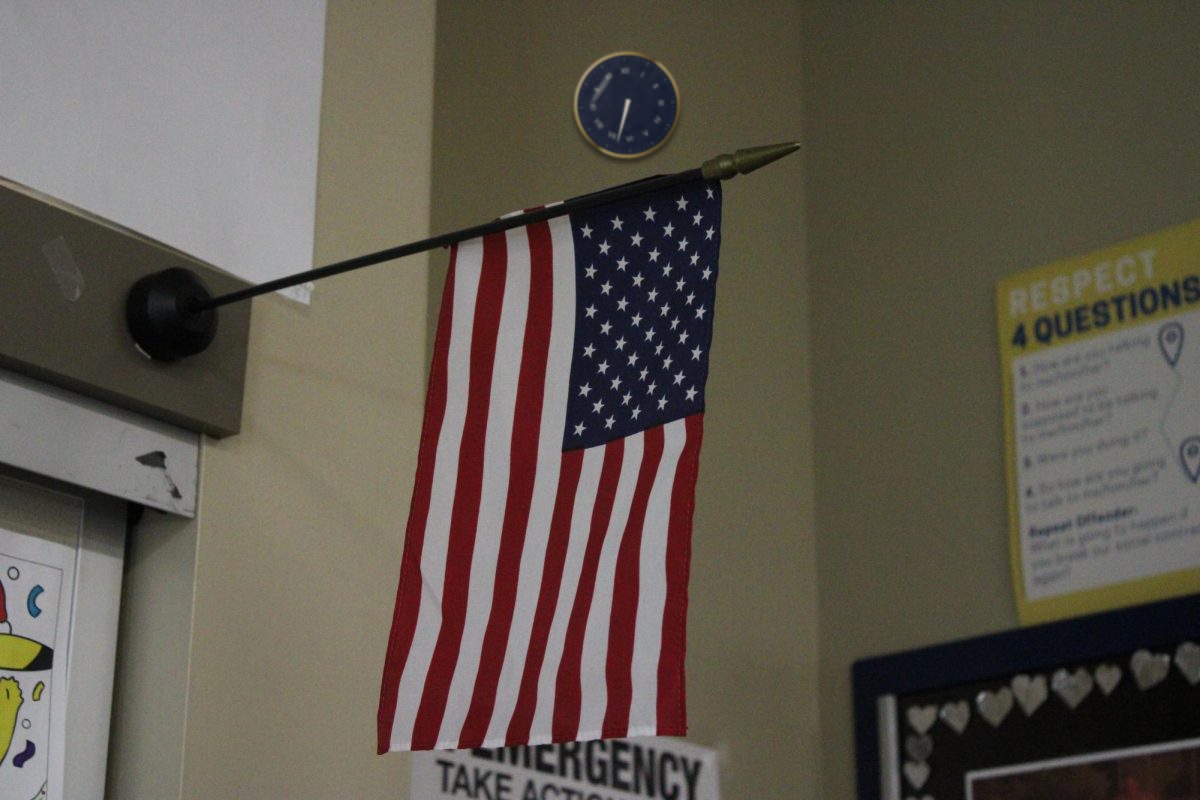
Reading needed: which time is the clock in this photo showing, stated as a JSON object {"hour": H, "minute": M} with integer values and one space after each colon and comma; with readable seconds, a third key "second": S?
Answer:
{"hour": 6, "minute": 33}
